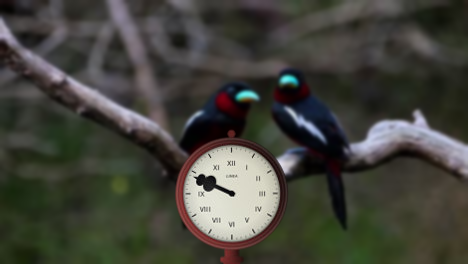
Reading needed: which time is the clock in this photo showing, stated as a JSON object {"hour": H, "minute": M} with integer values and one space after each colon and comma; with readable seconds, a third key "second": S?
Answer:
{"hour": 9, "minute": 49}
